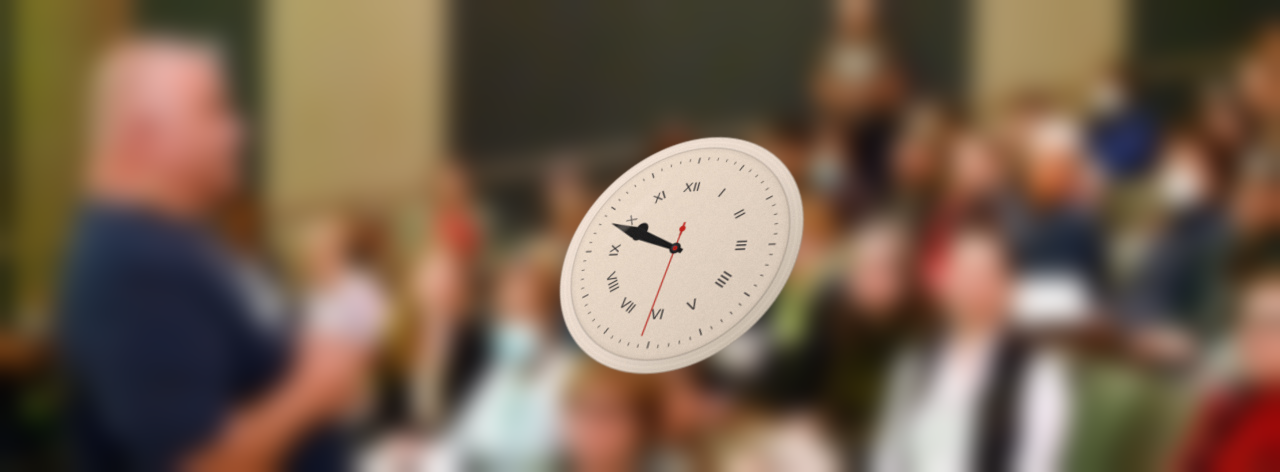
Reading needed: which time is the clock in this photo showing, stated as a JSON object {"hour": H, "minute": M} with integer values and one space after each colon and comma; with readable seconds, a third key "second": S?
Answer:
{"hour": 9, "minute": 48, "second": 31}
